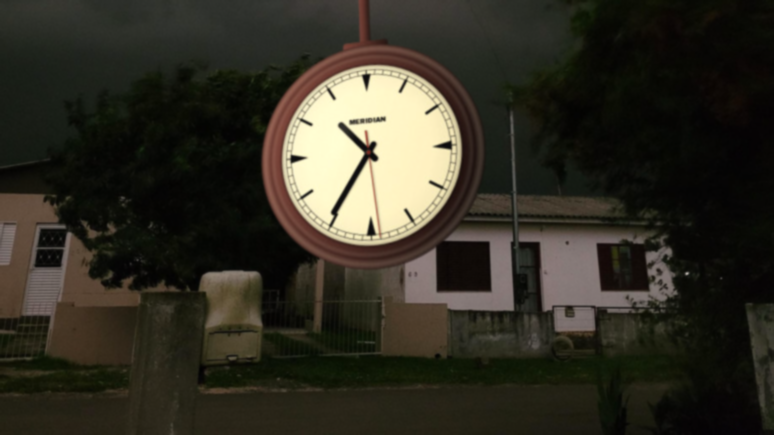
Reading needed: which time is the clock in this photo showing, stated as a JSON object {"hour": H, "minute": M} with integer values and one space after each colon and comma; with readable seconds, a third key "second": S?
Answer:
{"hour": 10, "minute": 35, "second": 29}
